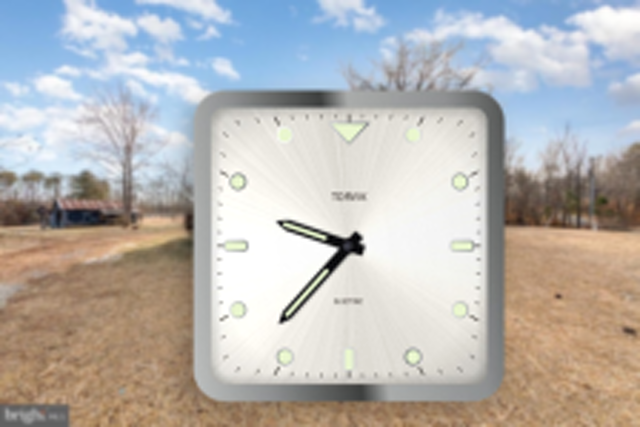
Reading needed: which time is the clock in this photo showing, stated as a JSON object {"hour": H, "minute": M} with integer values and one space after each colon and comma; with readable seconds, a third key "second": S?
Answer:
{"hour": 9, "minute": 37}
